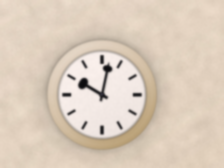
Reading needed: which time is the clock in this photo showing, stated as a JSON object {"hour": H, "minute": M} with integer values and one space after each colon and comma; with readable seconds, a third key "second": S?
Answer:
{"hour": 10, "minute": 2}
